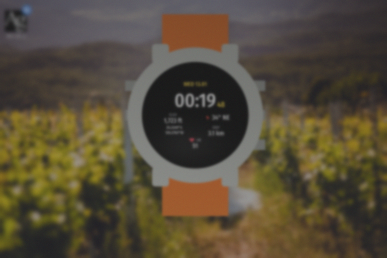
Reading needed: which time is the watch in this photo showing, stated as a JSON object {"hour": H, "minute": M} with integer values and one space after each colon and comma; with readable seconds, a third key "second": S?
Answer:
{"hour": 0, "minute": 19}
